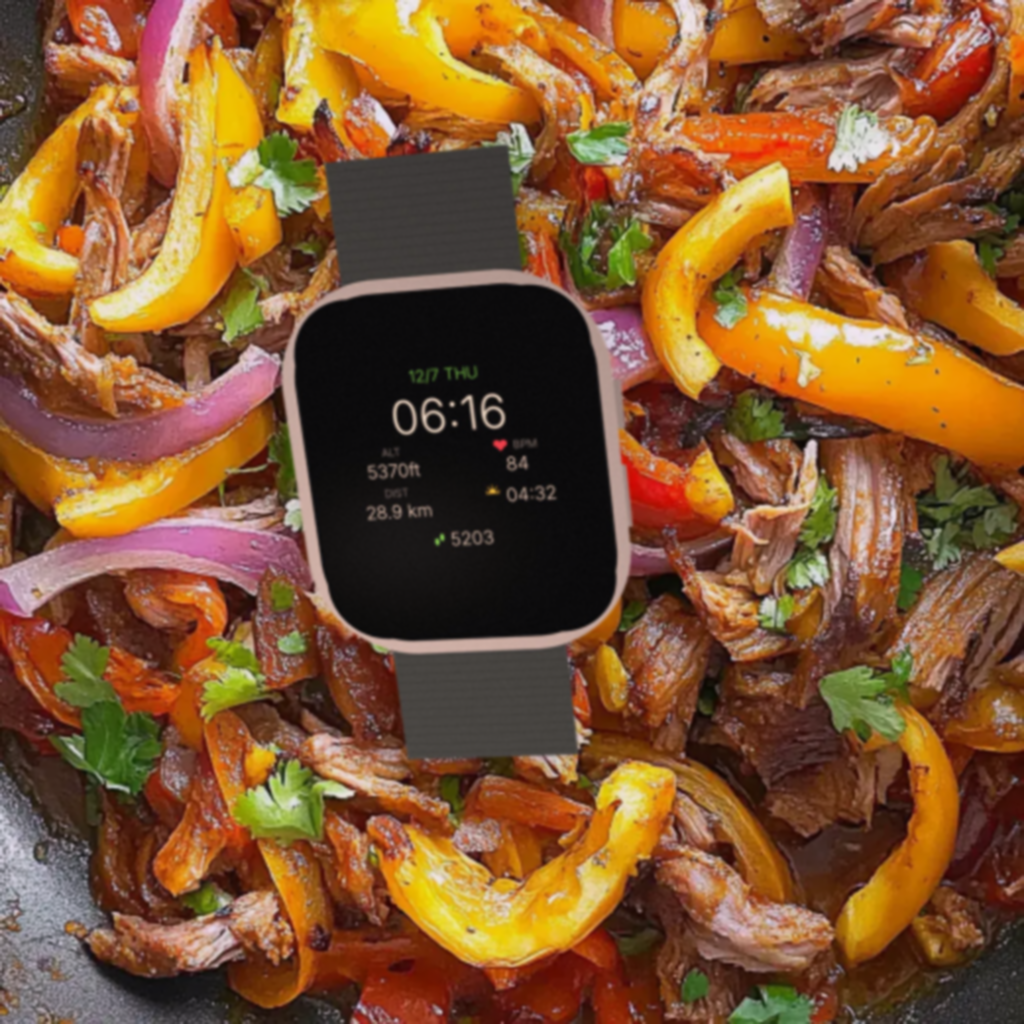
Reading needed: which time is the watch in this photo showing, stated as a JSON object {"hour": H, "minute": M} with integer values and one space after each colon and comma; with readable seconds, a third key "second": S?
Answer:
{"hour": 6, "minute": 16}
